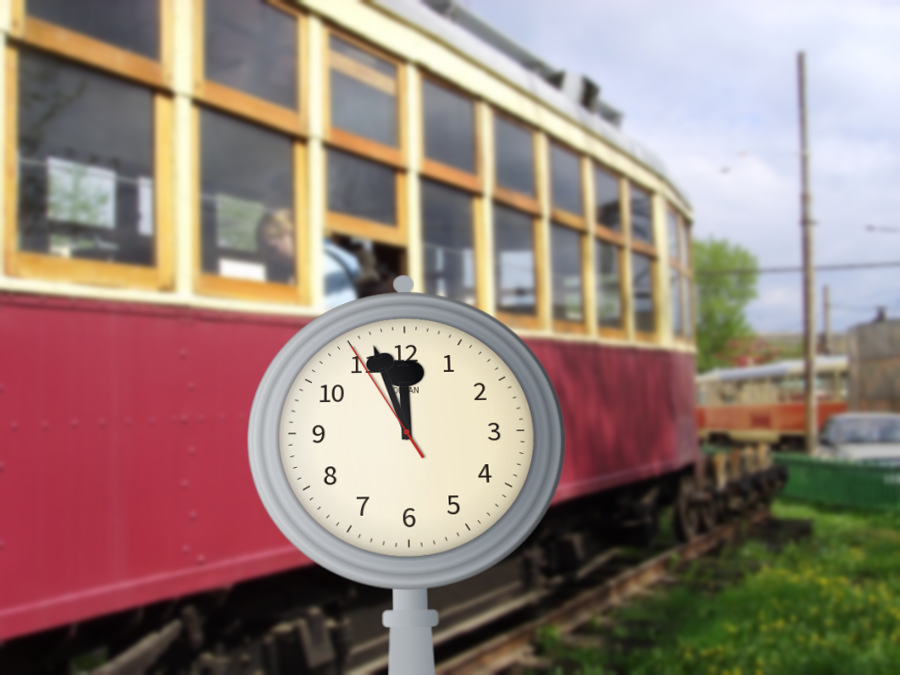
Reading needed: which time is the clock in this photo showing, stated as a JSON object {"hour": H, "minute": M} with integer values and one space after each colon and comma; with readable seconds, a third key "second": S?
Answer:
{"hour": 11, "minute": 56, "second": 55}
